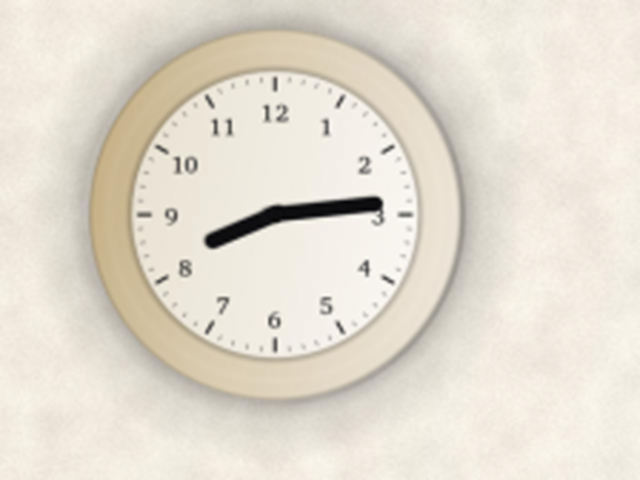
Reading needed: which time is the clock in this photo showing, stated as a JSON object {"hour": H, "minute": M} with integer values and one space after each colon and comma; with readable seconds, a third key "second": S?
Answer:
{"hour": 8, "minute": 14}
